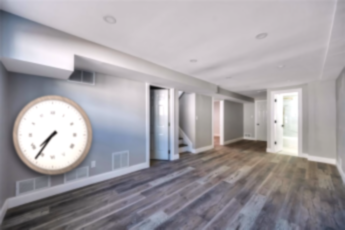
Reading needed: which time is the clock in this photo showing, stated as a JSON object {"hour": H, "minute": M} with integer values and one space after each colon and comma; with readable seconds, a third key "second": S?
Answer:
{"hour": 7, "minute": 36}
